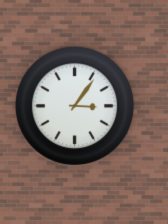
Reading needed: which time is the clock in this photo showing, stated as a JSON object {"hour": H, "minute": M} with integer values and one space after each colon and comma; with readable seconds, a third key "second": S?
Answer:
{"hour": 3, "minute": 6}
